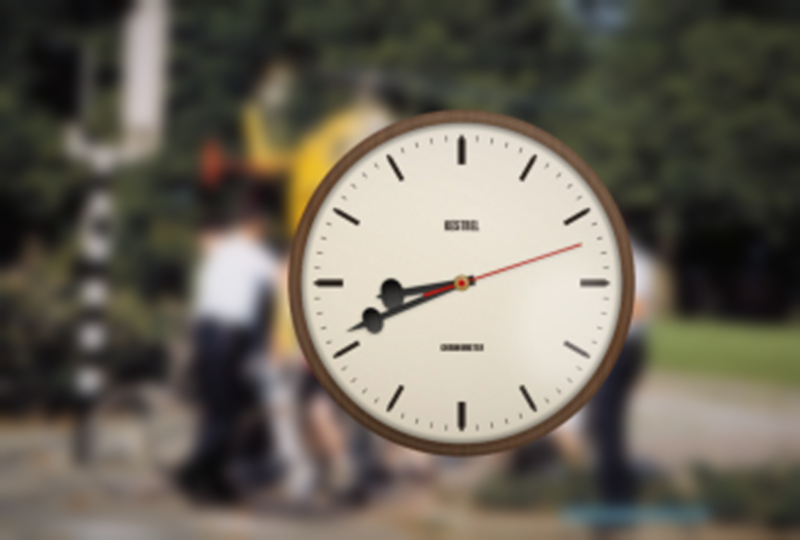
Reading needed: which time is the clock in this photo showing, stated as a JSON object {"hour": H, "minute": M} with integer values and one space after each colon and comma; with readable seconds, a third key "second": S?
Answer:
{"hour": 8, "minute": 41, "second": 12}
